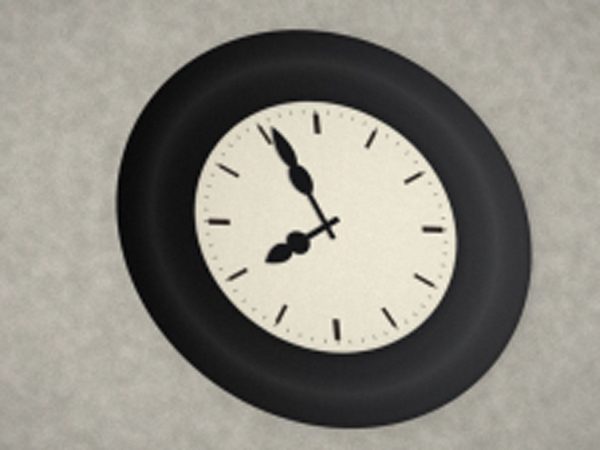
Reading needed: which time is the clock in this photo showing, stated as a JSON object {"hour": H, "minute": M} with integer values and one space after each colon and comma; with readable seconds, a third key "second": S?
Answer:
{"hour": 7, "minute": 56}
